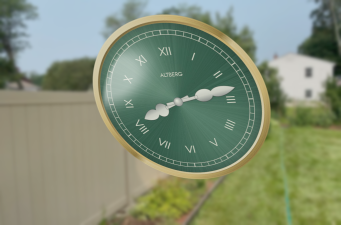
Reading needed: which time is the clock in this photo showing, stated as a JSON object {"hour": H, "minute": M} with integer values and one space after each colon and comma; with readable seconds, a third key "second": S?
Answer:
{"hour": 8, "minute": 13}
